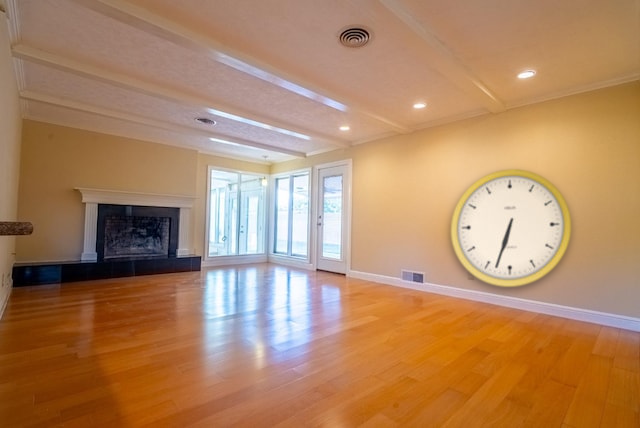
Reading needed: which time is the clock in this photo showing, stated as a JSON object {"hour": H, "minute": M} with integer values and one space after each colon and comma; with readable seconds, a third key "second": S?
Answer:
{"hour": 6, "minute": 33}
